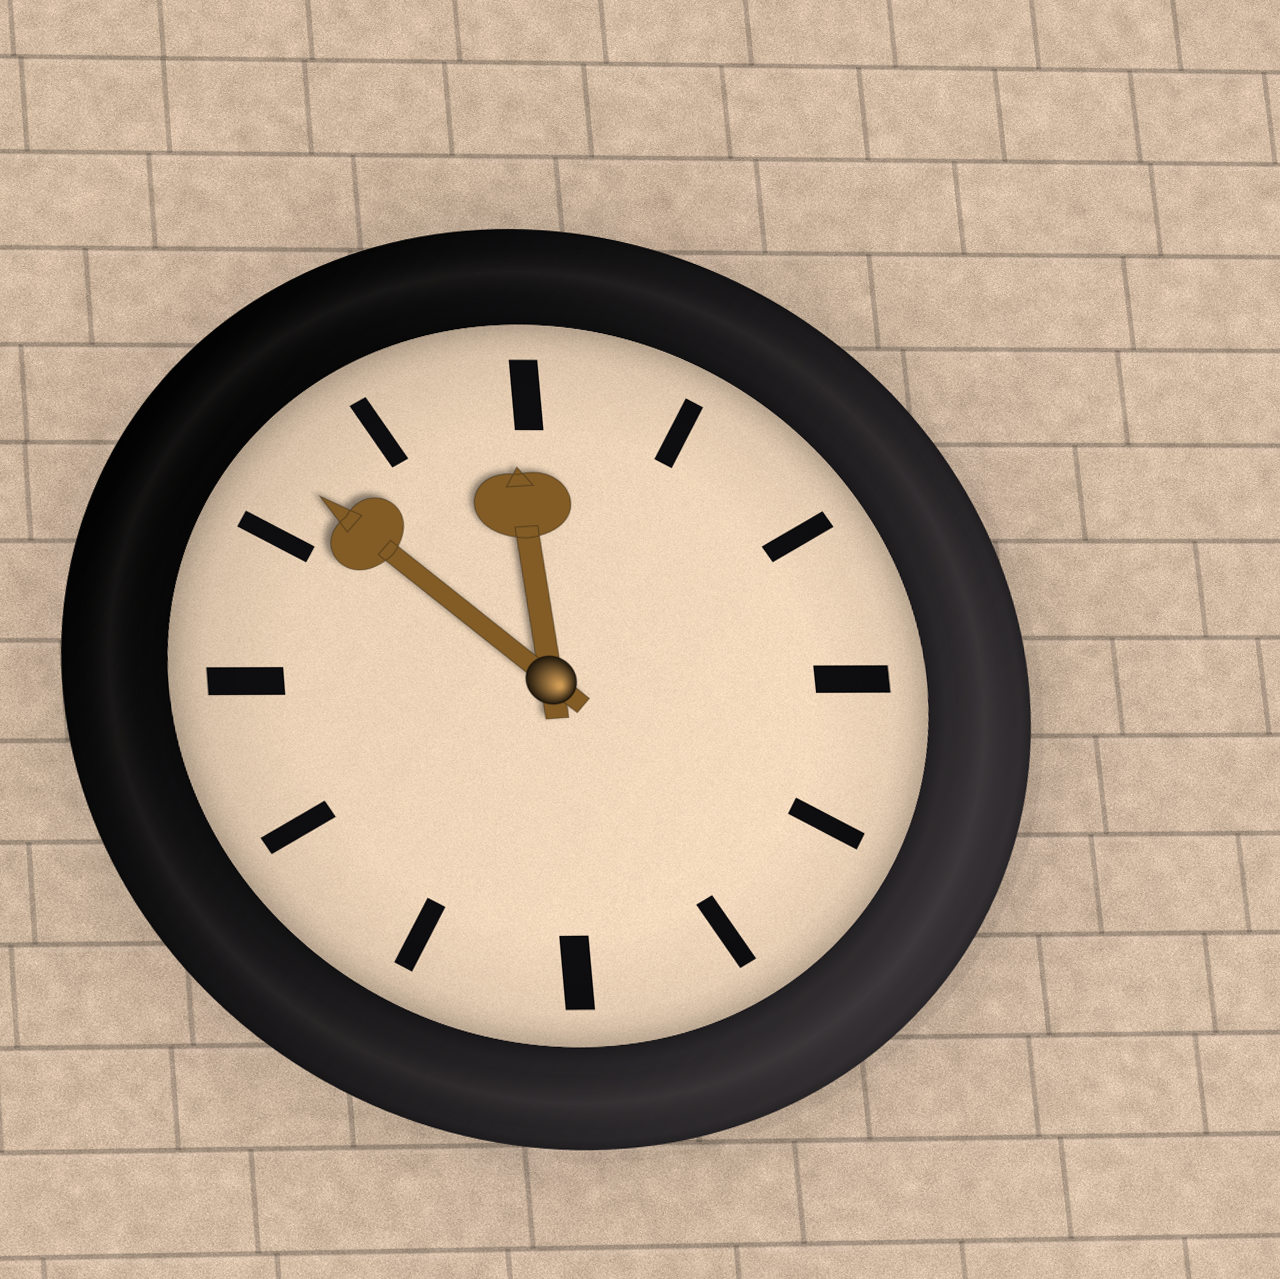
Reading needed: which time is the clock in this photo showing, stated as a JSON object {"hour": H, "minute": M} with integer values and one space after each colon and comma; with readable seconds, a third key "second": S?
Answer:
{"hour": 11, "minute": 52}
